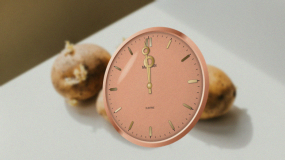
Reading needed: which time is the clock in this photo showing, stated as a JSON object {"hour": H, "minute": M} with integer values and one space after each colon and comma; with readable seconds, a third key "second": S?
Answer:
{"hour": 11, "minute": 59}
